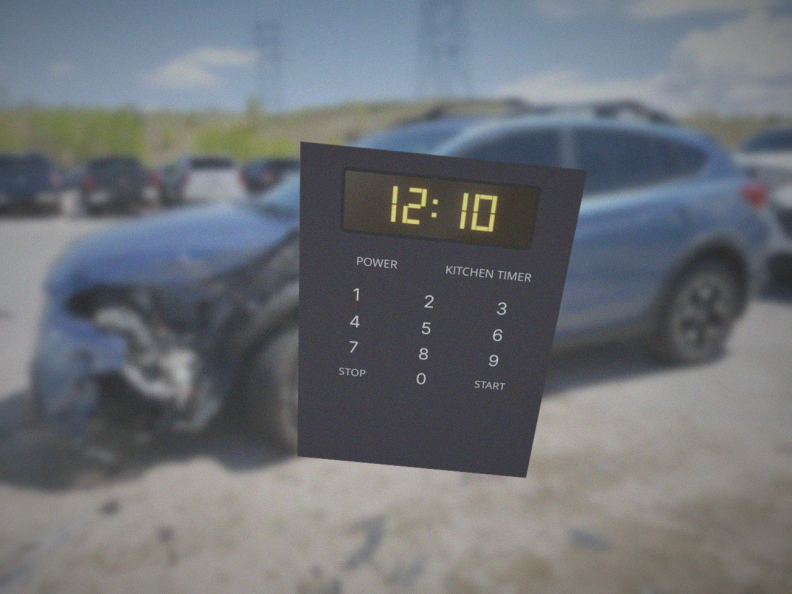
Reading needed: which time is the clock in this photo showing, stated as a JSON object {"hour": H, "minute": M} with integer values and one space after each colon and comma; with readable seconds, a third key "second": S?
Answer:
{"hour": 12, "minute": 10}
